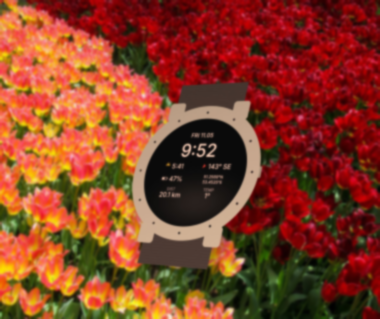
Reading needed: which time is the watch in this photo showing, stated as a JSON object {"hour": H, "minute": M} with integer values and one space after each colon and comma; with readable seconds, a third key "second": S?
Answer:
{"hour": 9, "minute": 52}
